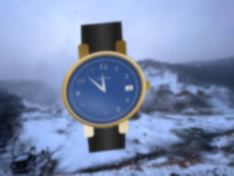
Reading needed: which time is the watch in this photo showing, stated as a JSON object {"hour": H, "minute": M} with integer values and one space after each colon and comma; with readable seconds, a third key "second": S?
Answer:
{"hour": 11, "minute": 53}
